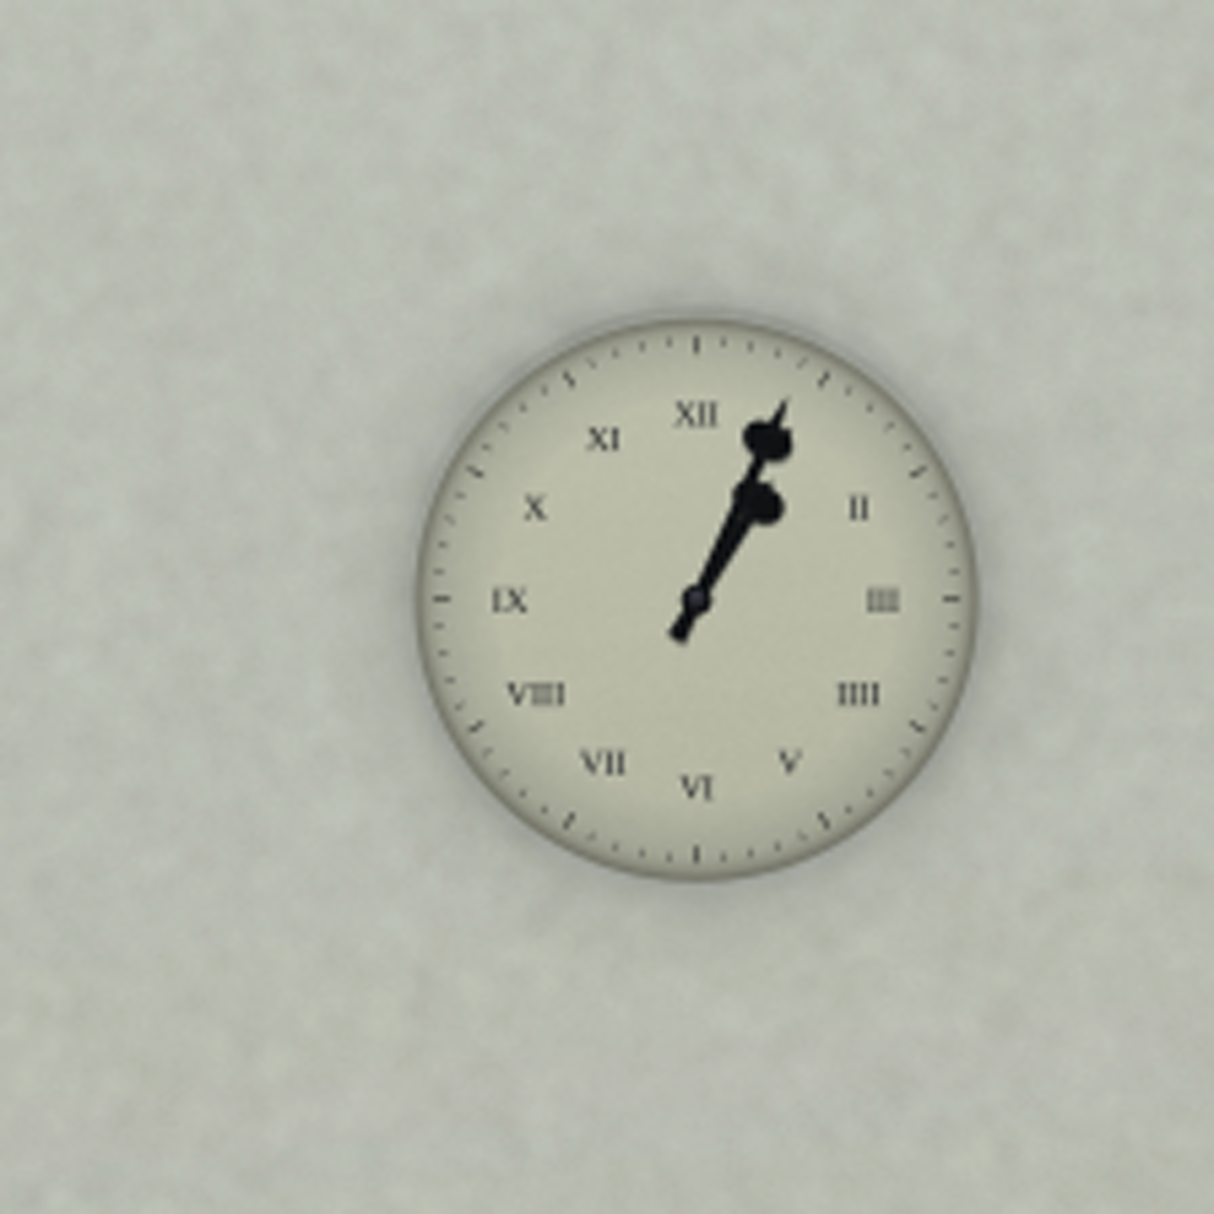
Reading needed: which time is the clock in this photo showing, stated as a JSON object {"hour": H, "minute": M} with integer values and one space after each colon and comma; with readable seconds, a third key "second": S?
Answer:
{"hour": 1, "minute": 4}
